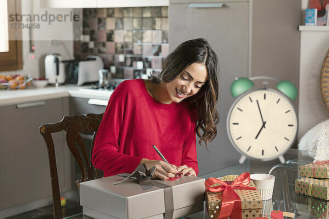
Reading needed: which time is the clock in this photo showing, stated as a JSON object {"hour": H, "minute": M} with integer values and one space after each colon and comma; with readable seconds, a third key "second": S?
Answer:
{"hour": 6, "minute": 57}
